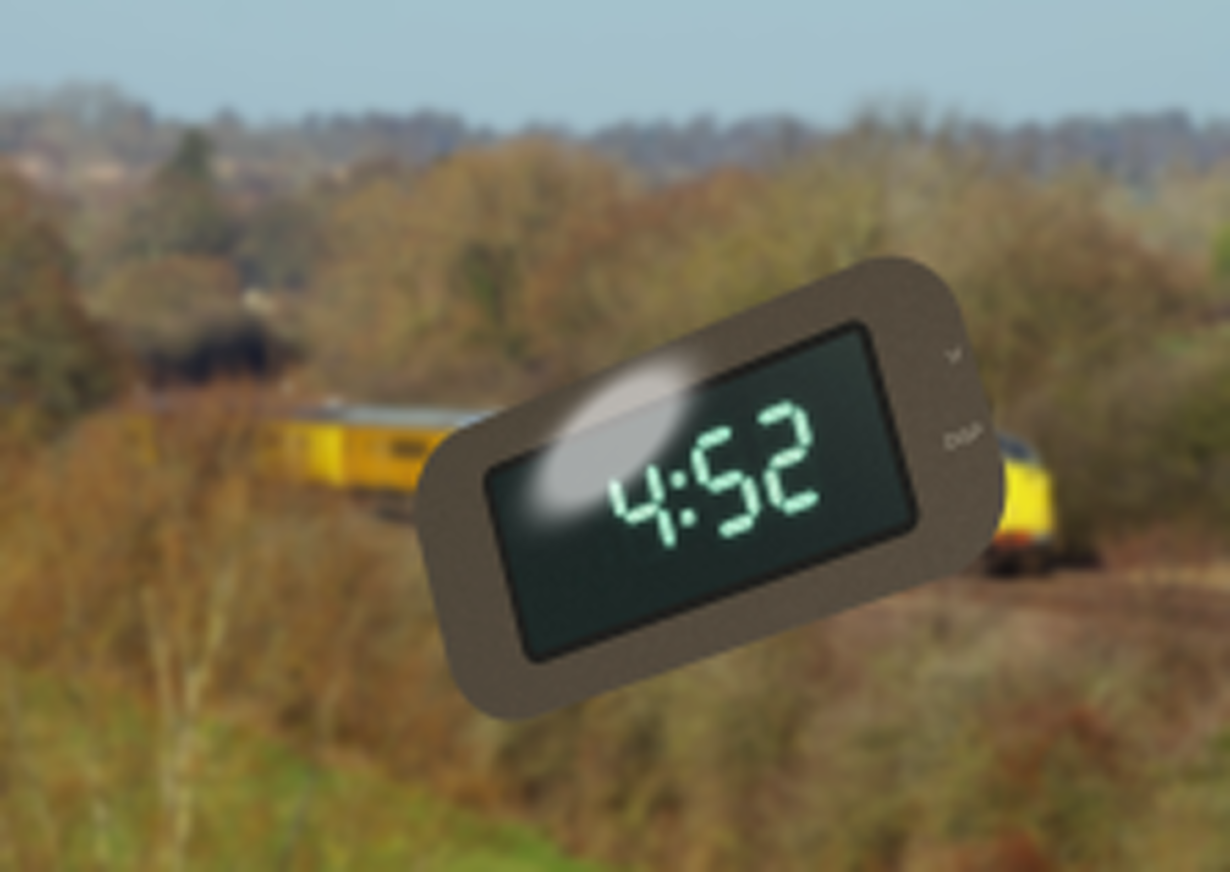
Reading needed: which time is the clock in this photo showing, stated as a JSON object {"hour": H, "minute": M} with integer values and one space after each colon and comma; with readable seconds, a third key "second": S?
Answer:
{"hour": 4, "minute": 52}
